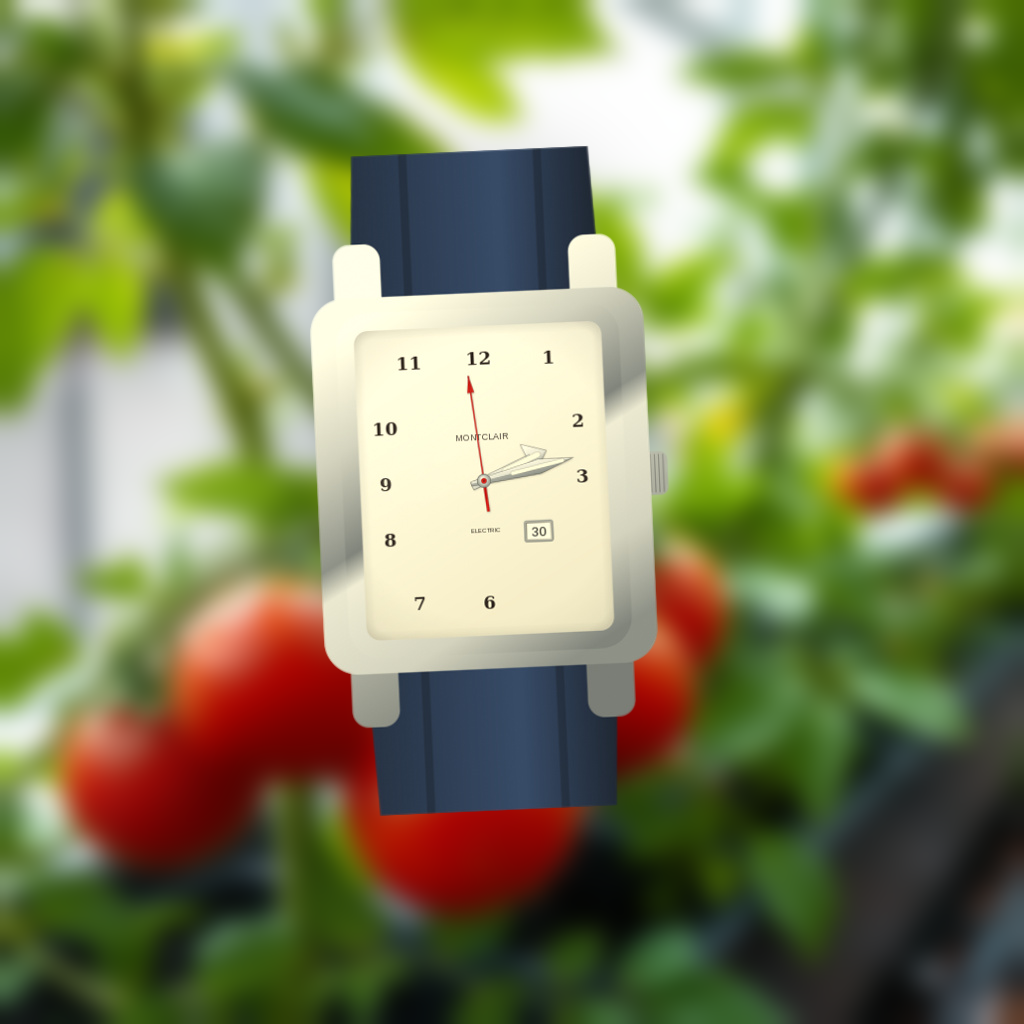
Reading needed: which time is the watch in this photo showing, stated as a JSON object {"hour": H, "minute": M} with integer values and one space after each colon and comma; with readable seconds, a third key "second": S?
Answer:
{"hour": 2, "minute": 12, "second": 59}
